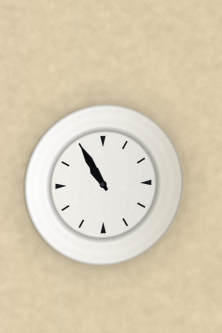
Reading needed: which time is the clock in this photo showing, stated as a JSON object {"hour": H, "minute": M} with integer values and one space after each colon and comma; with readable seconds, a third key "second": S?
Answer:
{"hour": 10, "minute": 55}
